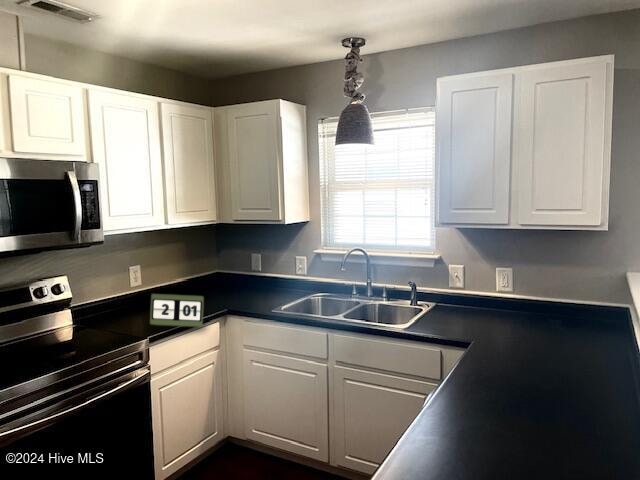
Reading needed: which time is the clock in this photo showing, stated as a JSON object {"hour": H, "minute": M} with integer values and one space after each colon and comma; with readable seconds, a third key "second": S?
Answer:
{"hour": 2, "minute": 1}
